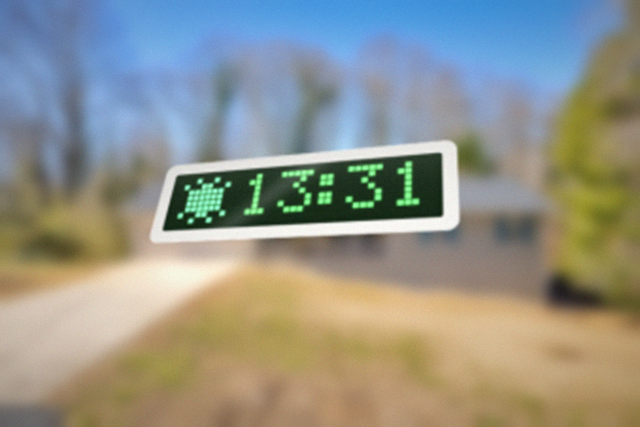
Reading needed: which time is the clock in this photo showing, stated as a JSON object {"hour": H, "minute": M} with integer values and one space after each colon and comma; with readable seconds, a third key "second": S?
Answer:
{"hour": 13, "minute": 31}
